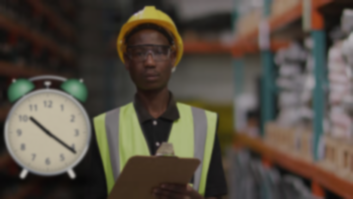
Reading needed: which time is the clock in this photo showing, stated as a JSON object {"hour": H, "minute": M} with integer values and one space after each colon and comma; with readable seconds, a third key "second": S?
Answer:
{"hour": 10, "minute": 21}
